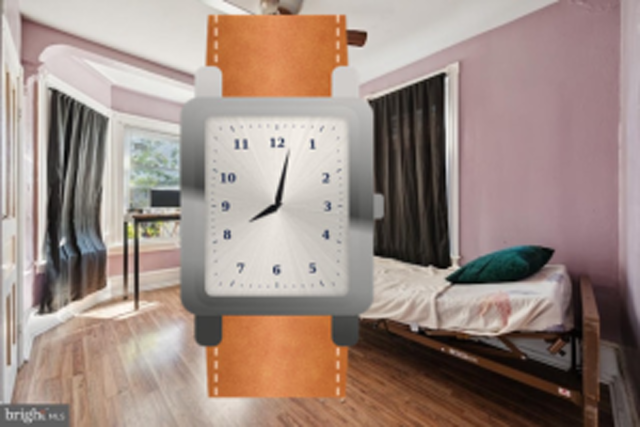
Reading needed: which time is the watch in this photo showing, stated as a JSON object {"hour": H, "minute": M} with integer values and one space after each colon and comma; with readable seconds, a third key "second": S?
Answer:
{"hour": 8, "minute": 2}
